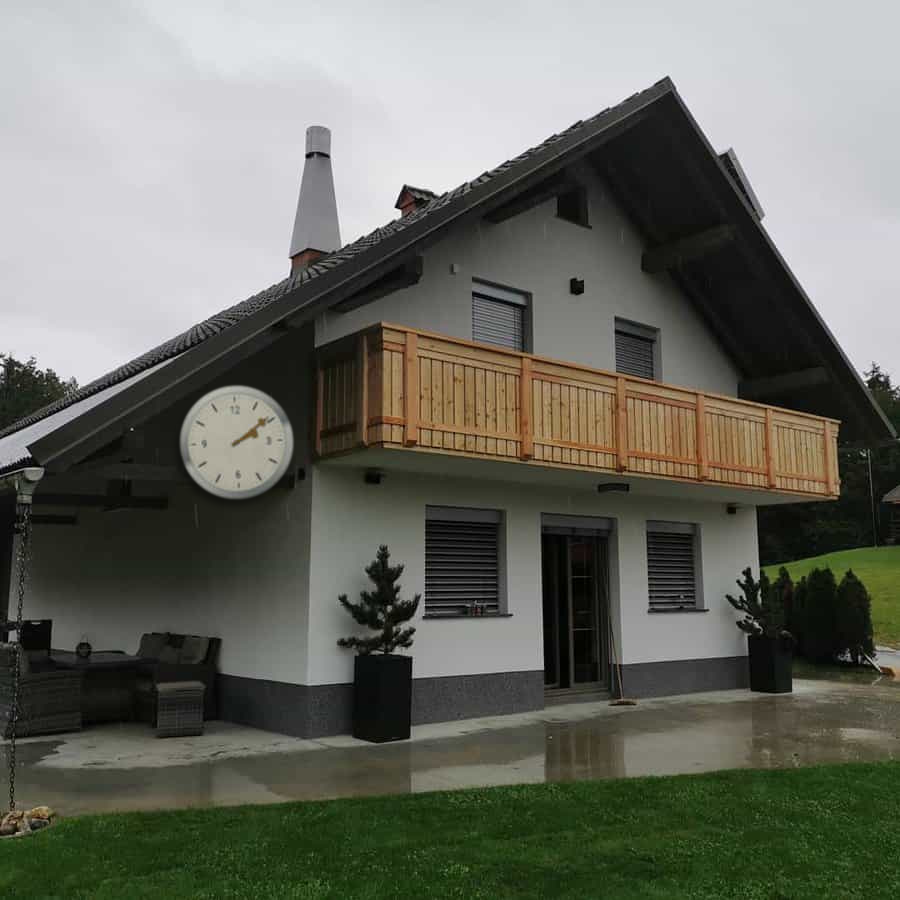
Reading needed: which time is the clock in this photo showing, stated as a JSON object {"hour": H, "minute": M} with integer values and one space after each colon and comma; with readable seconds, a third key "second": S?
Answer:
{"hour": 2, "minute": 9}
